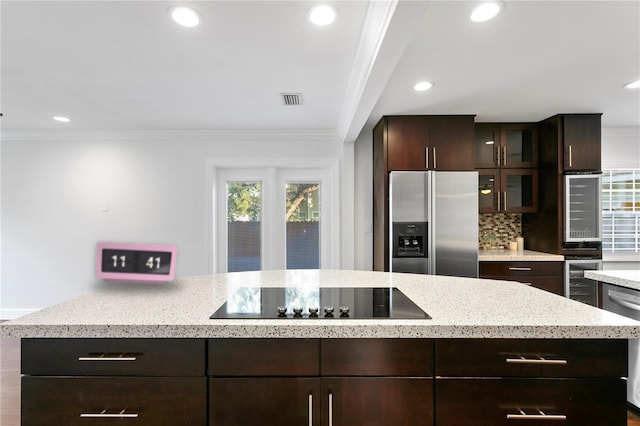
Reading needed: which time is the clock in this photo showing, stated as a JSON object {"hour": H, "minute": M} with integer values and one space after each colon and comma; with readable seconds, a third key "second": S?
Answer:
{"hour": 11, "minute": 41}
